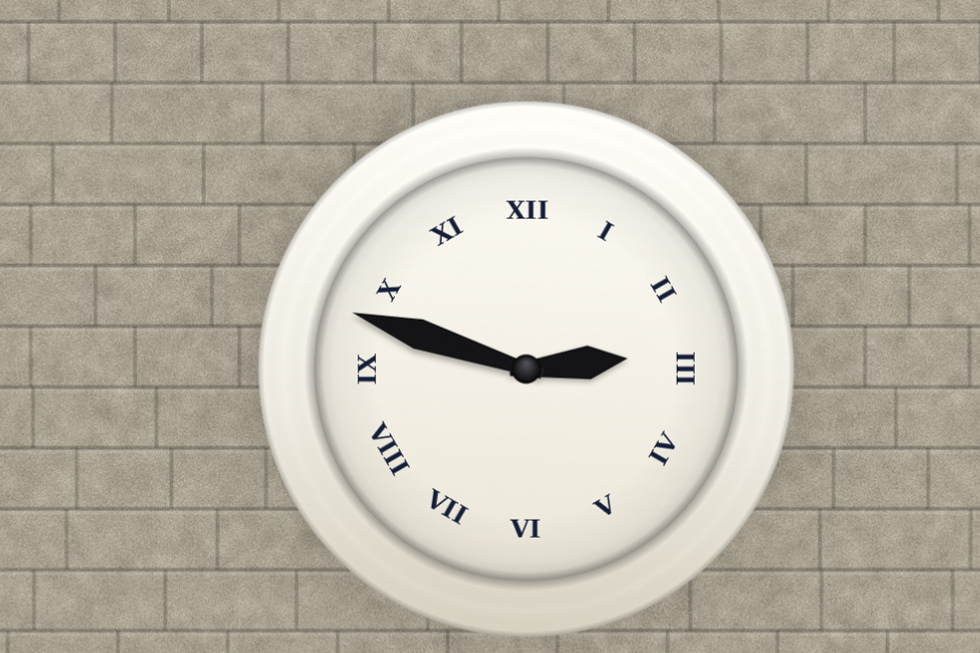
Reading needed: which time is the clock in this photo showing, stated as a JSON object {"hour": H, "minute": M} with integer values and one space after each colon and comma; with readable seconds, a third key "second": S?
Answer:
{"hour": 2, "minute": 48}
